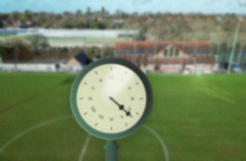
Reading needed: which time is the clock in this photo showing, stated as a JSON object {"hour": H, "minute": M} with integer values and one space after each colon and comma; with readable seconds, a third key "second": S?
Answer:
{"hour": 4, "minute": 22}
